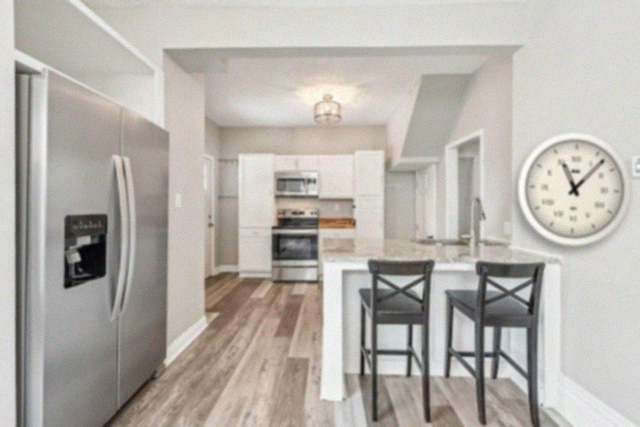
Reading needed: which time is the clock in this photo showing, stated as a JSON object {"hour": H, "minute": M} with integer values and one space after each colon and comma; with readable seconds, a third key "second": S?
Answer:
{"hour": 11, "minute": 7}
